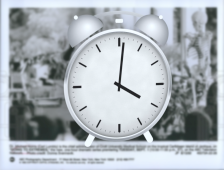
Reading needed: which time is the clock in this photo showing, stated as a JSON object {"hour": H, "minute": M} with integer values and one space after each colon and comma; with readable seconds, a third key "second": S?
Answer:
{"hour": 4, "minute": 1}
